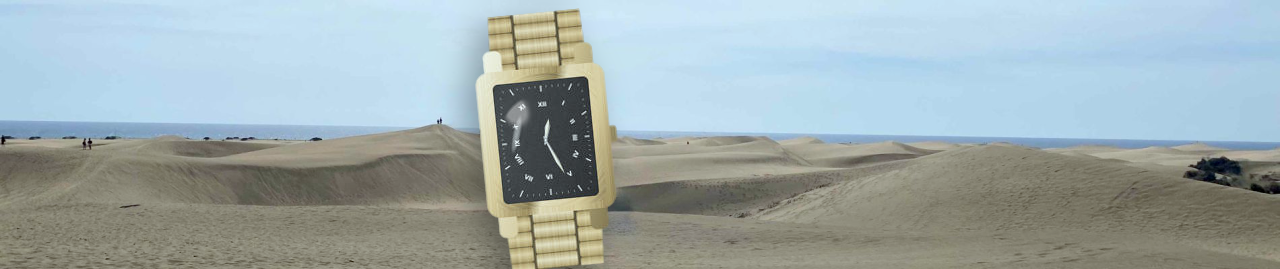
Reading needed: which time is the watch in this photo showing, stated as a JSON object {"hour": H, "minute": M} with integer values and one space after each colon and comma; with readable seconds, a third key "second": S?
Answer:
{"hour": 12, "minute": 26}
